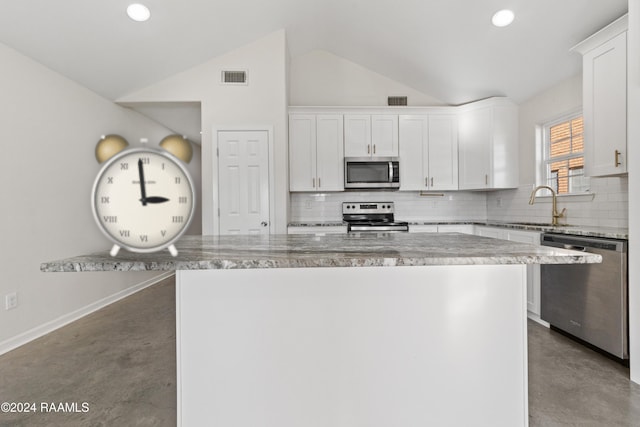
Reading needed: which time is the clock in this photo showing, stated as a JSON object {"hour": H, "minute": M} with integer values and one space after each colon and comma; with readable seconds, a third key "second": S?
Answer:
{"hour": 2, "minute": 59}
